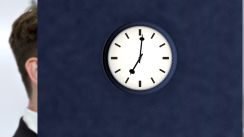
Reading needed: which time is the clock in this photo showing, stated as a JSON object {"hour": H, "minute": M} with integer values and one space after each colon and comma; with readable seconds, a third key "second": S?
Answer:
{"hour": 7, "minute": 1}
